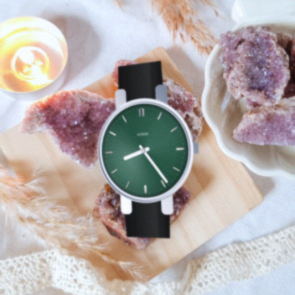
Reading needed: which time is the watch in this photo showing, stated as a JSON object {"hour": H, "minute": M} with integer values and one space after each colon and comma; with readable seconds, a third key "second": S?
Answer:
{"hour": 8, "minute": 24}
